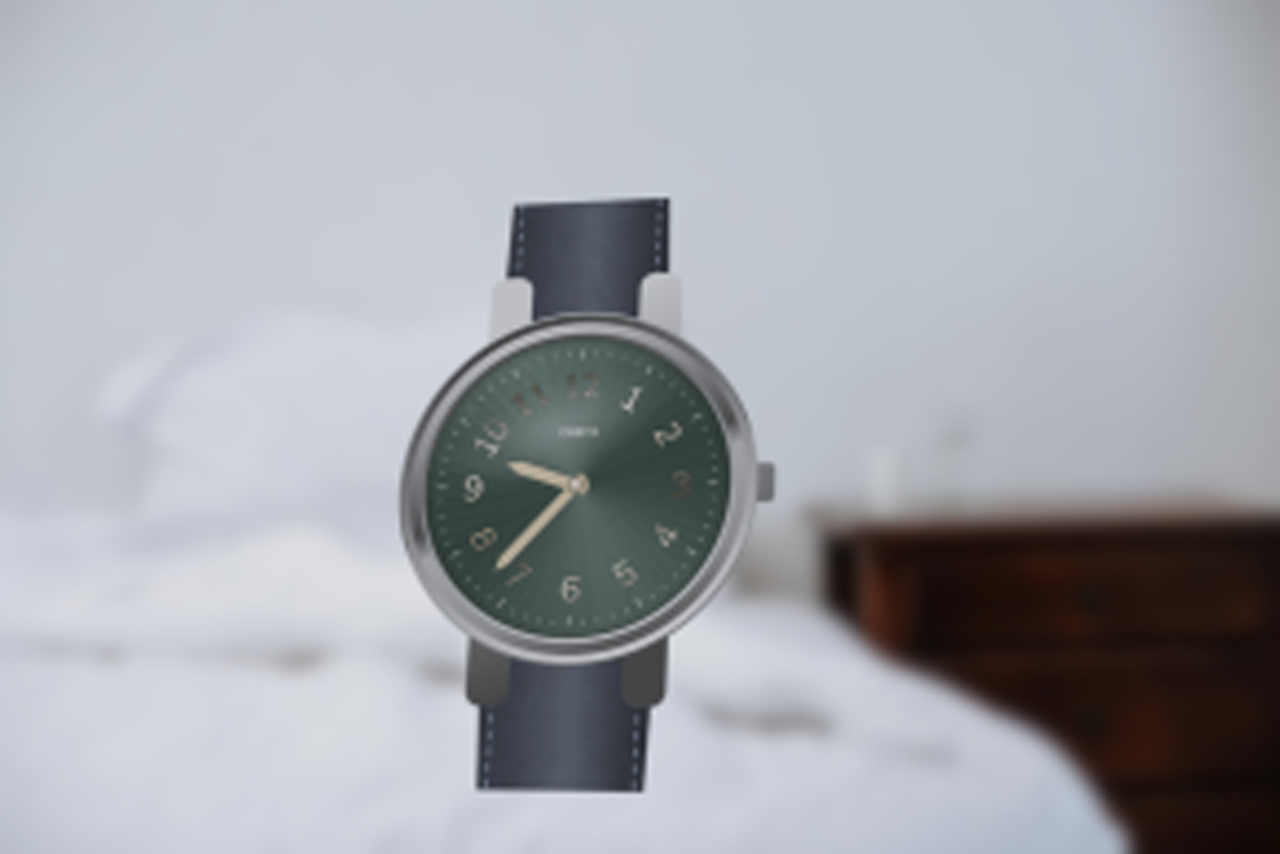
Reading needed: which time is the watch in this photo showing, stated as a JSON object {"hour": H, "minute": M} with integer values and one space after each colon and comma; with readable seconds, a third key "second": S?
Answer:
{"hour": 9, "minute": 37}
